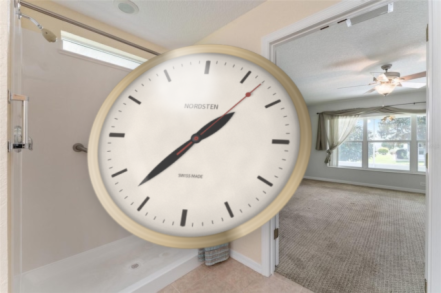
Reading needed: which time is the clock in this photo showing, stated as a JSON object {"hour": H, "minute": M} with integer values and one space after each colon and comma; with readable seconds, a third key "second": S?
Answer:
{"hour": 1, "minute": 37, "second": 7}
